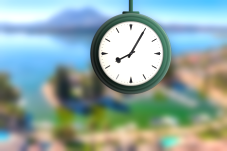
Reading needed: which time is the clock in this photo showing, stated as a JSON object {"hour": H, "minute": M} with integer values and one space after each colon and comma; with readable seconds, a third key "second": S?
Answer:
{"hour": 8, "minute": 5}
